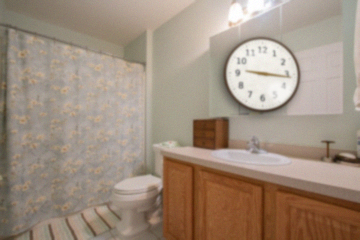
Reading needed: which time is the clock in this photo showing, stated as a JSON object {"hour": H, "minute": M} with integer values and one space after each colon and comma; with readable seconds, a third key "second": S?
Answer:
{"hour": 9, "minute": 16}
